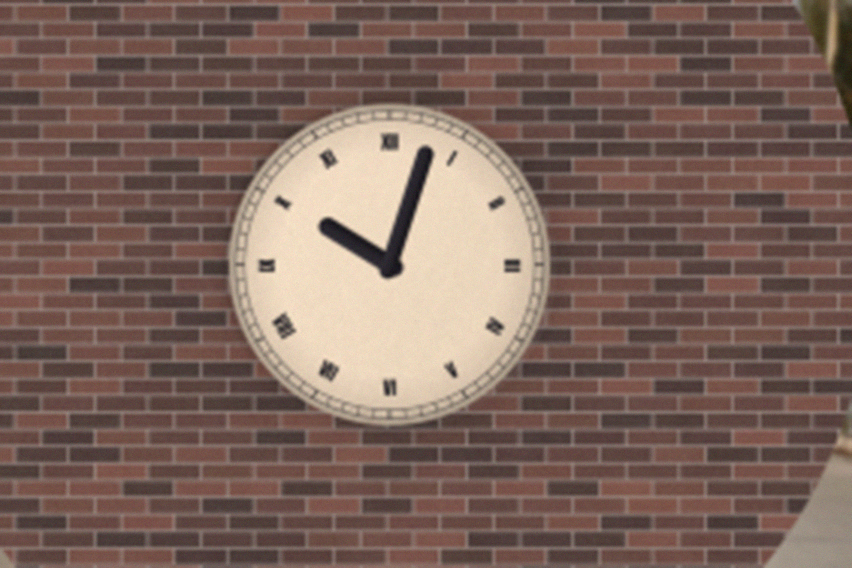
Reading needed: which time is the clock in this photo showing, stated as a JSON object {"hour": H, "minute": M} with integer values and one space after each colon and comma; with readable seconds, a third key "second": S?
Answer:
{"hour": 10, "minute": 3}
